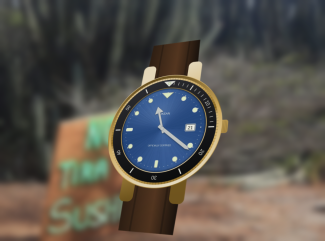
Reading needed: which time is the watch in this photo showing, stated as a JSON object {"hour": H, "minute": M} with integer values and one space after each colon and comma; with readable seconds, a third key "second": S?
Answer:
{"hour": 11, "minute": 21}
